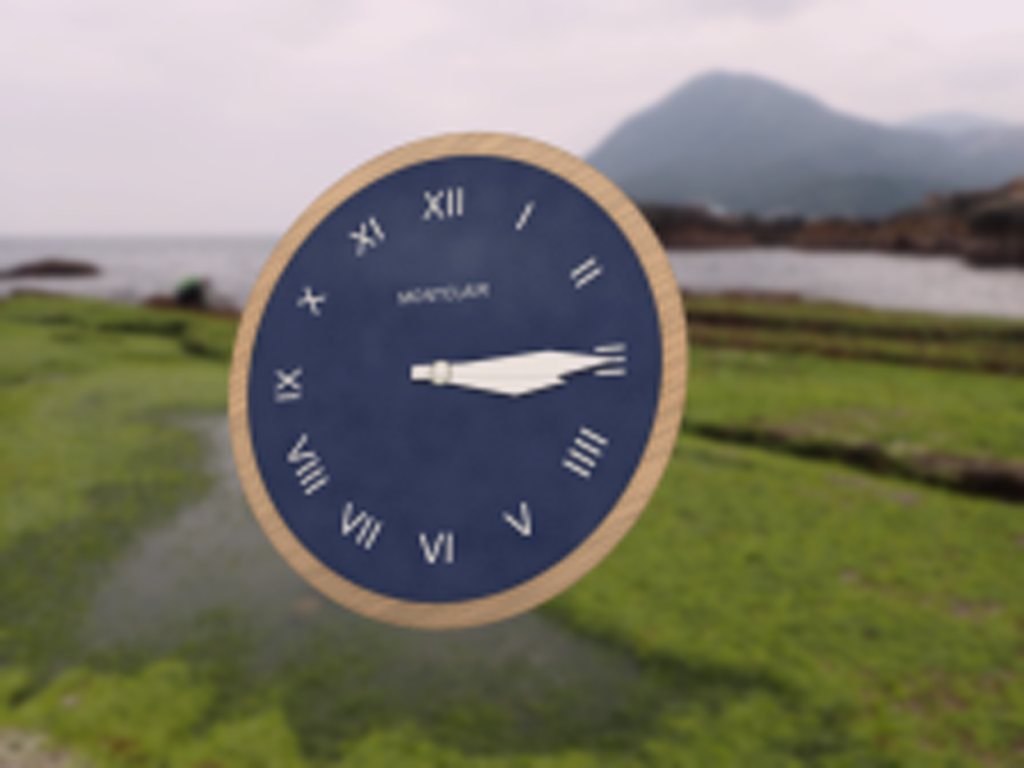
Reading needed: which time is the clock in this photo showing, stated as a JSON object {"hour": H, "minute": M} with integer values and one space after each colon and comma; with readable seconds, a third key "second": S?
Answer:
{"hour": 3, "minute": 15}
